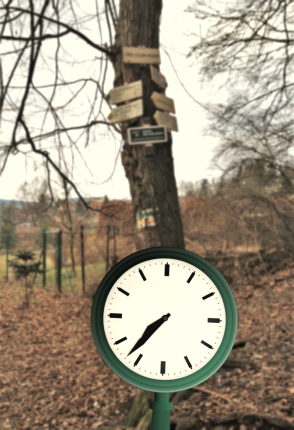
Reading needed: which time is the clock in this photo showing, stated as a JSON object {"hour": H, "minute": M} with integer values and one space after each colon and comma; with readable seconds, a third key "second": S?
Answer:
{"hour": 7, "minute": 37}
